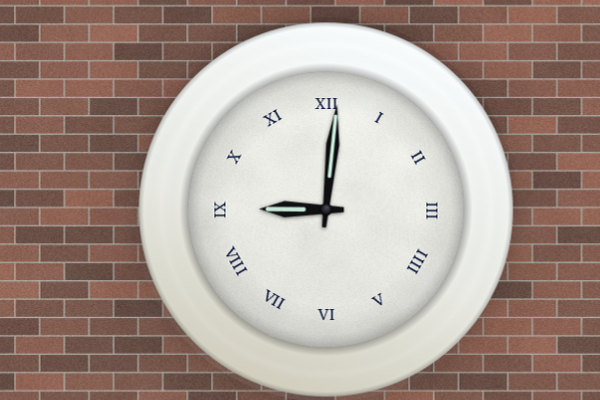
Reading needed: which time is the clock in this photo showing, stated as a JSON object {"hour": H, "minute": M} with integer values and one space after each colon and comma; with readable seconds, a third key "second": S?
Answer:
{"hour": 9, "minute": 1}
